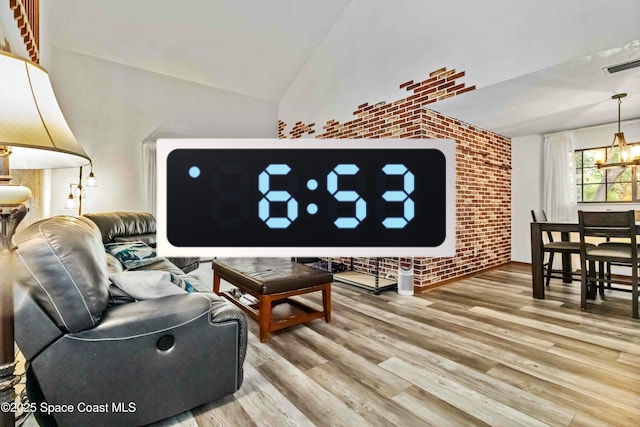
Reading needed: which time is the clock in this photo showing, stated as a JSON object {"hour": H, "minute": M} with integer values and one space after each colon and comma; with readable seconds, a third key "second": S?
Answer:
{"hour": 6, "minute": 53}
